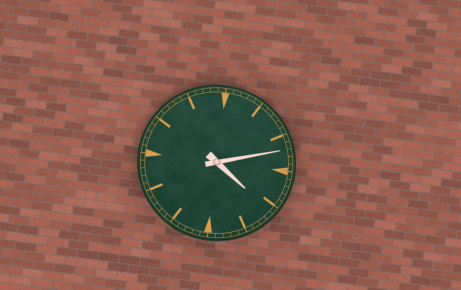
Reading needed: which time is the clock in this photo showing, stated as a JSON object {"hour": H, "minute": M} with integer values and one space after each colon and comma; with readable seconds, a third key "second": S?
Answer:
{"hour": 4, "minute": 12}
